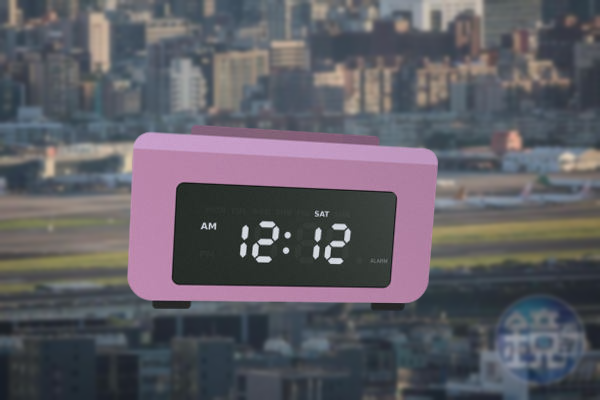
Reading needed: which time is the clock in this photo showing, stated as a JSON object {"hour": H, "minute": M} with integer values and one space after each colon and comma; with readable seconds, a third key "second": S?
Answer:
{"hour": 12, "minute": 12}
